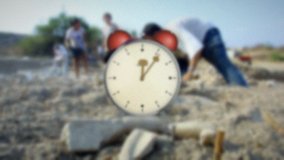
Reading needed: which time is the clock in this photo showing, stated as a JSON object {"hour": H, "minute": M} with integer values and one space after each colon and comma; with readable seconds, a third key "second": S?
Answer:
{"hour": 12, "minute": 6}
